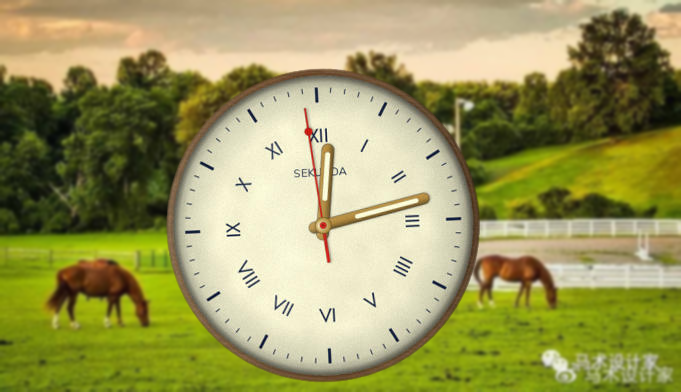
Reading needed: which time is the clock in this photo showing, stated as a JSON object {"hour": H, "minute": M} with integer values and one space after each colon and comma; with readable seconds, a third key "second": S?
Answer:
{"hour": 12, "minute": 12, "second": 59}
